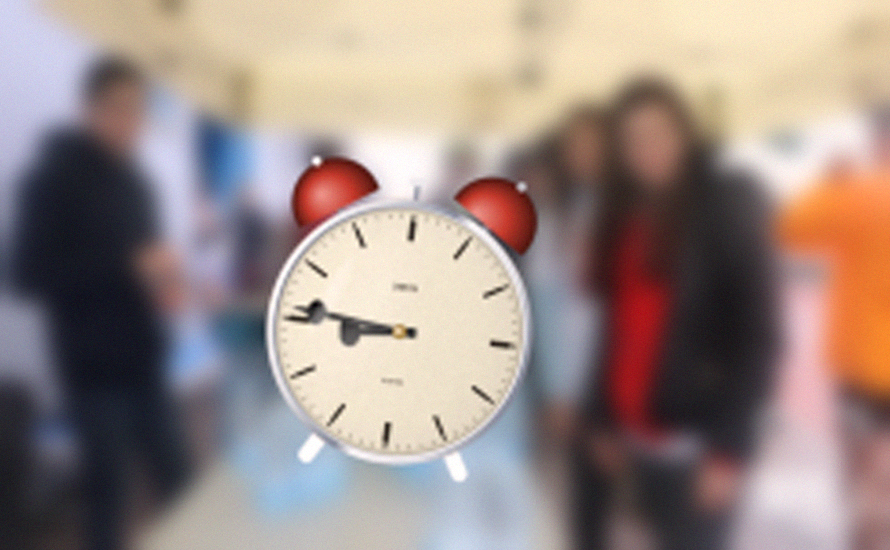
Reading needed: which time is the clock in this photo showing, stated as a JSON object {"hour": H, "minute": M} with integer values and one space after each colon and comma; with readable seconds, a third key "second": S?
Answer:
{"hour": 8, "minute": 46}
